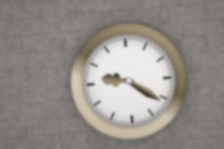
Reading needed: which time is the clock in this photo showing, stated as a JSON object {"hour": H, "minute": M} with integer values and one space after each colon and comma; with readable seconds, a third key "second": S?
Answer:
{"hour": 9, "minute": 21}
